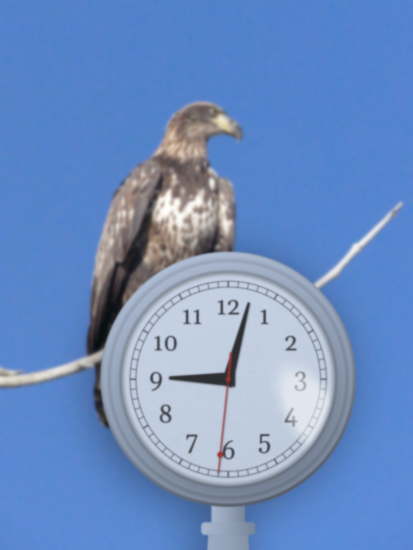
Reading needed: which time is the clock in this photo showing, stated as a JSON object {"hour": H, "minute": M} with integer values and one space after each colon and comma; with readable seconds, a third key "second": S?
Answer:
{"hour": 9, "minute": 2, "second": 31}
